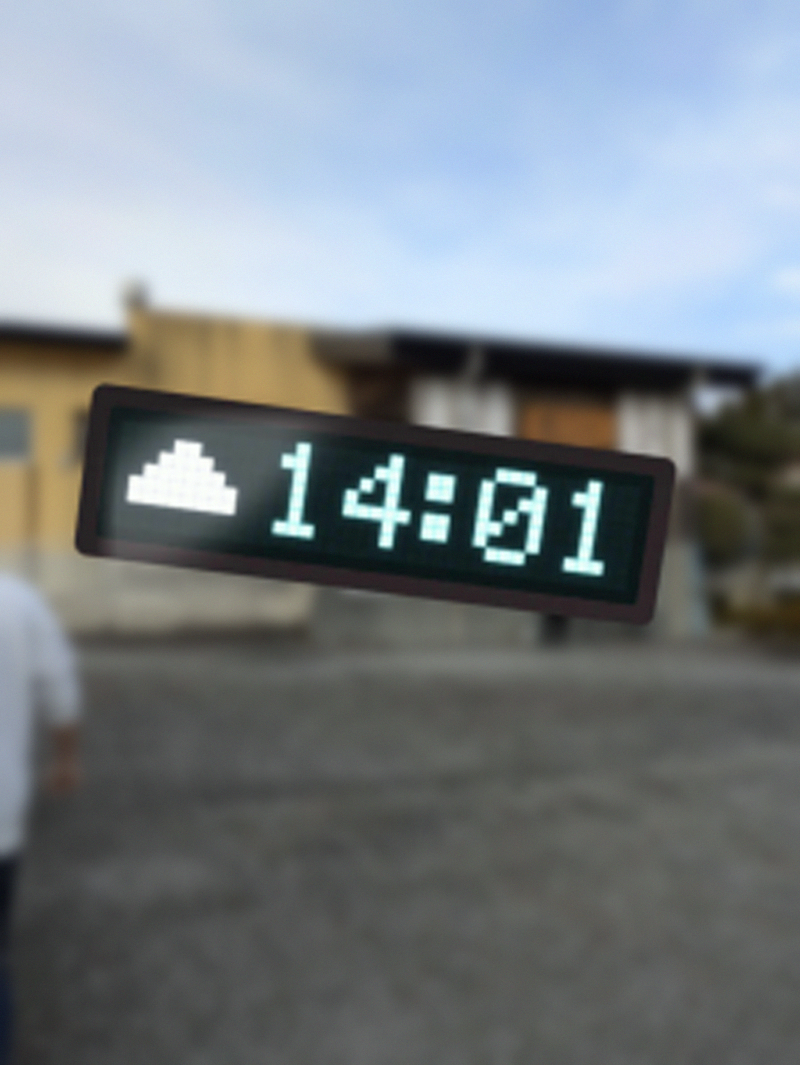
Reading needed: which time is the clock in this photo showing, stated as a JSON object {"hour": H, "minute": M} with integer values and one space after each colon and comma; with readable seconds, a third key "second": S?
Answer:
{"hour": 14, "minute": 1}
